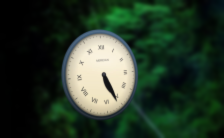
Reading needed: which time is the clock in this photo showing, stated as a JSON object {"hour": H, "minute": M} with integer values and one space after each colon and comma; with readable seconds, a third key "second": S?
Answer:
{"hour": 5, "minute": 26}
